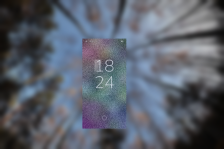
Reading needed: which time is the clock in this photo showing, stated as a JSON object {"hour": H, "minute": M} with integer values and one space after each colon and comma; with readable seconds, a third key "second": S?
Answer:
{"hour": 18, "minute": 24}
